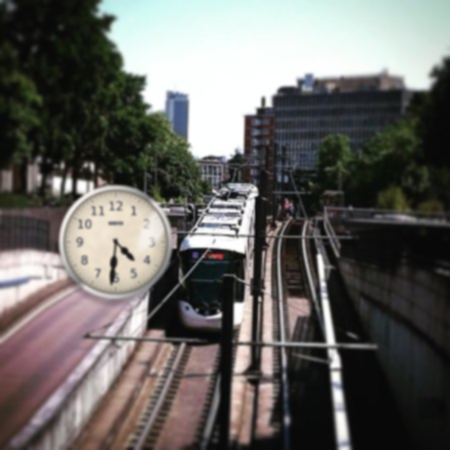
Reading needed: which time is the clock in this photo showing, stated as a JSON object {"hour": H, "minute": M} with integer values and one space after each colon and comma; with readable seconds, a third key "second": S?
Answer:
{"hour": 4, "minute": 31}
